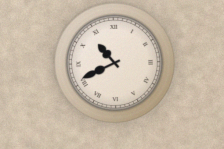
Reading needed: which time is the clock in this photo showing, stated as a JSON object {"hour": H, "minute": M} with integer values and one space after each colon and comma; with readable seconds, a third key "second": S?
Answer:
{"hour": 10, "minute": 41}
